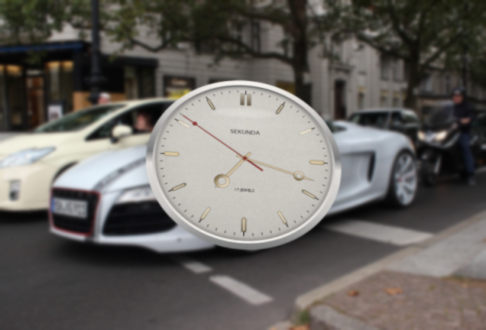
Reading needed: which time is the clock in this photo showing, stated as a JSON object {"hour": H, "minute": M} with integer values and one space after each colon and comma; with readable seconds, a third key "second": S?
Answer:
{"hour": 7, "minute": 17, "second": 51}
